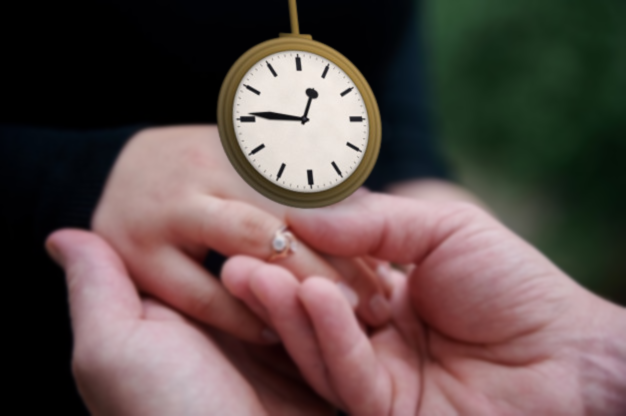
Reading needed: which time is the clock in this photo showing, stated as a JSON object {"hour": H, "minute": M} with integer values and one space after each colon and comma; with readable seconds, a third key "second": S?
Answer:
{"hour": 12, "minute": 46}
